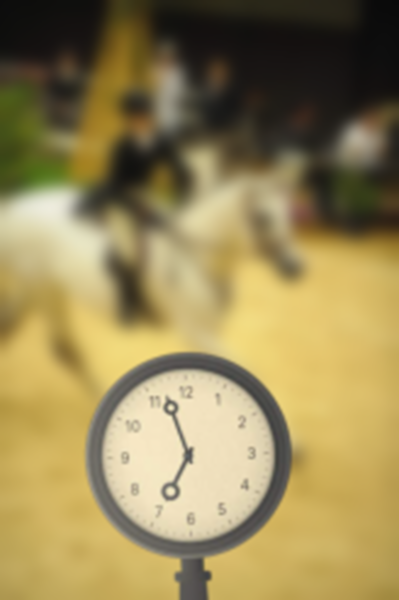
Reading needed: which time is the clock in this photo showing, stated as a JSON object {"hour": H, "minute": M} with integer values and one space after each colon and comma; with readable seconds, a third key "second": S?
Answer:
{"hour": 6, "minute": 57}
